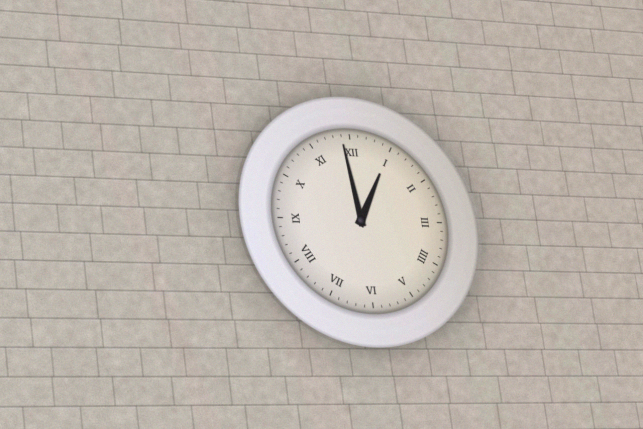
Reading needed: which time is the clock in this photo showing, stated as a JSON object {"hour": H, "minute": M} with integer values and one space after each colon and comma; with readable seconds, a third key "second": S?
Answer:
{"hour": 12, "minute": 59}
